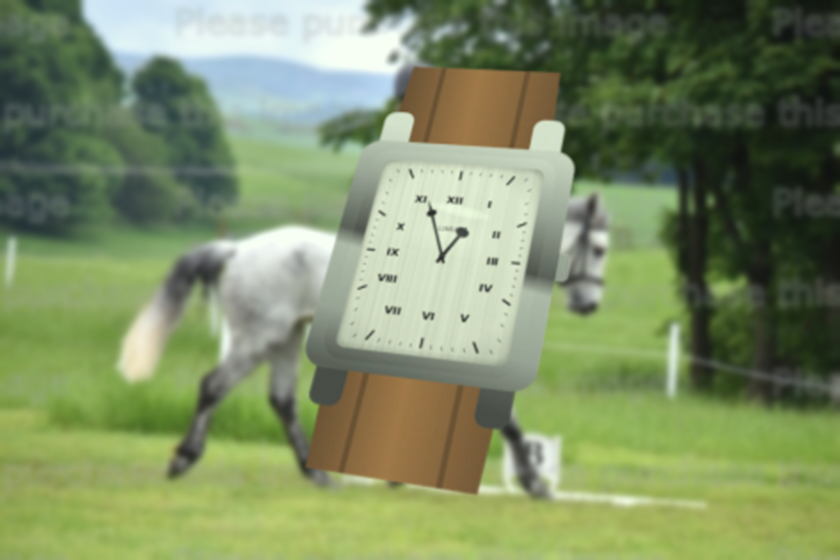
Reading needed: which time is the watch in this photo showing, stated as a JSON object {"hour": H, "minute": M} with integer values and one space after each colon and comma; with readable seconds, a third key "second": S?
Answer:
{"hour": 12, "minute": 56}
